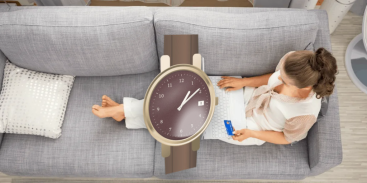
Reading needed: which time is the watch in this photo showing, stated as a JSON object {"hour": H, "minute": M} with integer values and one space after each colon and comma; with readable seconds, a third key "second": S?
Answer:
{"hour": 1, "minute": 9}
